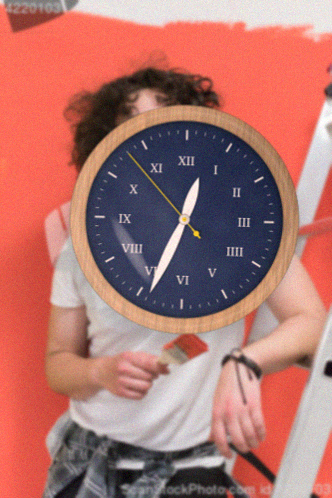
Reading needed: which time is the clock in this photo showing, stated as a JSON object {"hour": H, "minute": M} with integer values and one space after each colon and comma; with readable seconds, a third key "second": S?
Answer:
{"hour": 12, "minute": 33, "second": 53}
